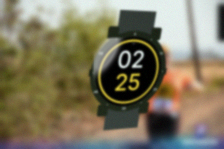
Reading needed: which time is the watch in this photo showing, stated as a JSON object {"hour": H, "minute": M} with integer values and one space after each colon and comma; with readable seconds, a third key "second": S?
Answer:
{"hour": 2, "minute": 25}
